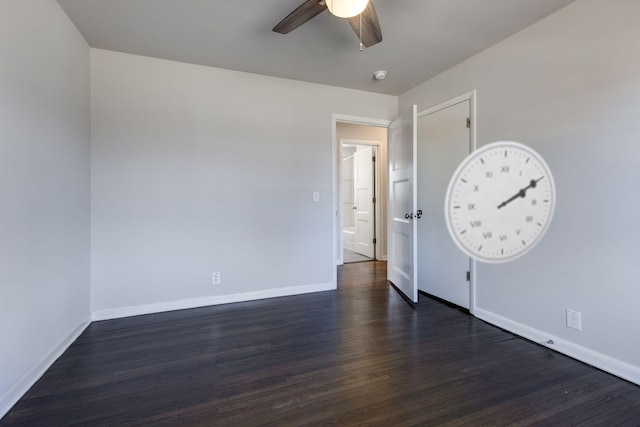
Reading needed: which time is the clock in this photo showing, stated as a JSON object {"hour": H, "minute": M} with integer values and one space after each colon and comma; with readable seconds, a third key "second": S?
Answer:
{"hour": 2, "minute": 10}
